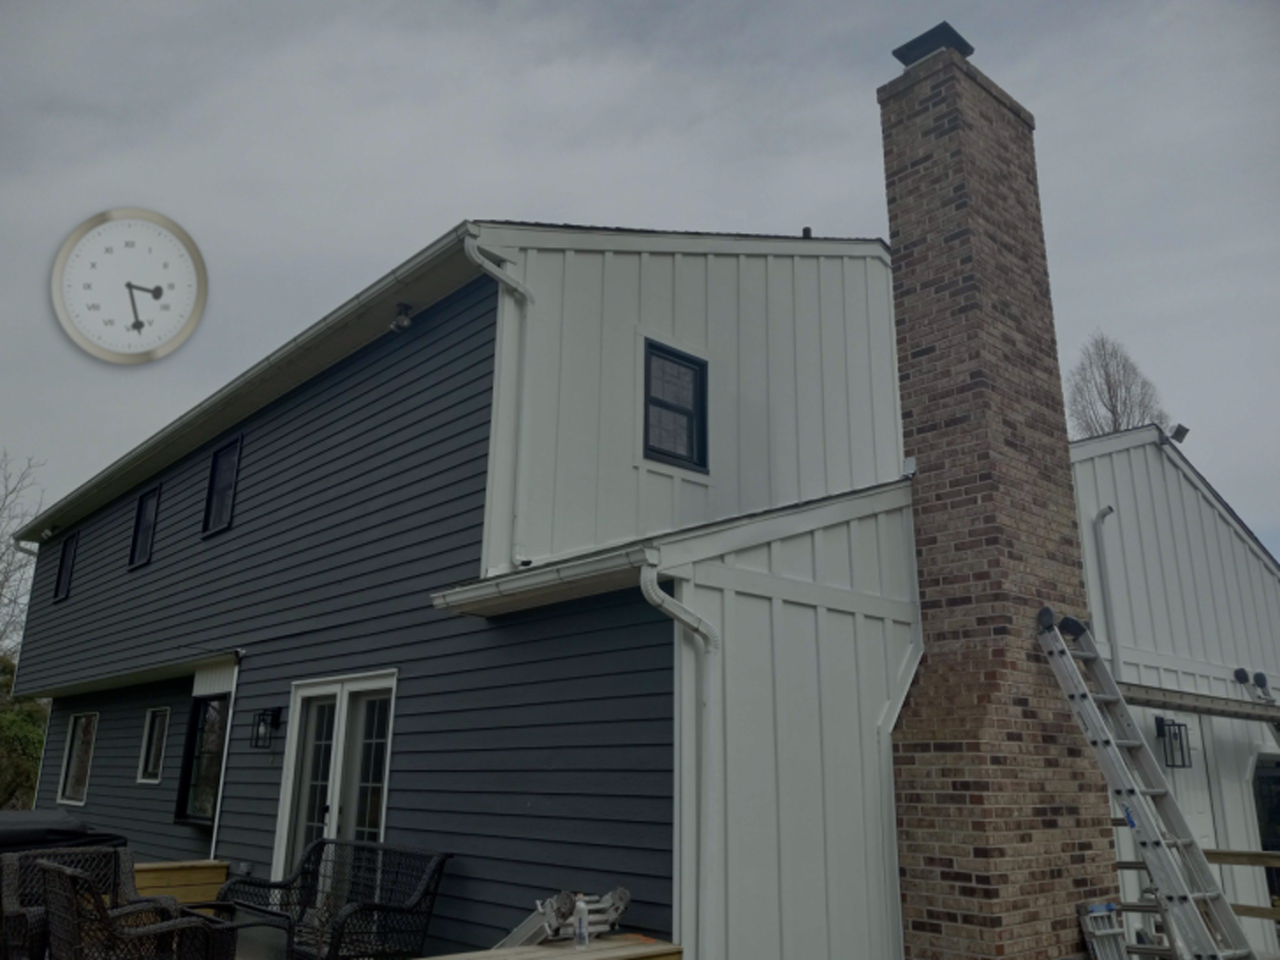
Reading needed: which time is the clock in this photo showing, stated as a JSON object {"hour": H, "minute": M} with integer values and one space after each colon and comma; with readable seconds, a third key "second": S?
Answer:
{"hour": 3, "minute": 28}
